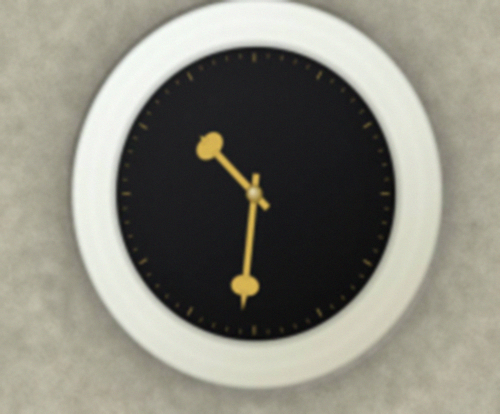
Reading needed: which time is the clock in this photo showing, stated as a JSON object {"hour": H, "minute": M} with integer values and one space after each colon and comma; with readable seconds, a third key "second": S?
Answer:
{"hour": 10, "minute": 31}
